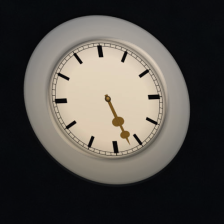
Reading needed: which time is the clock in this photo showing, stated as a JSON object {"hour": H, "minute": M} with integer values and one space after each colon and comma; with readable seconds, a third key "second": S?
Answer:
{"hour": 5, "minute": 27}
